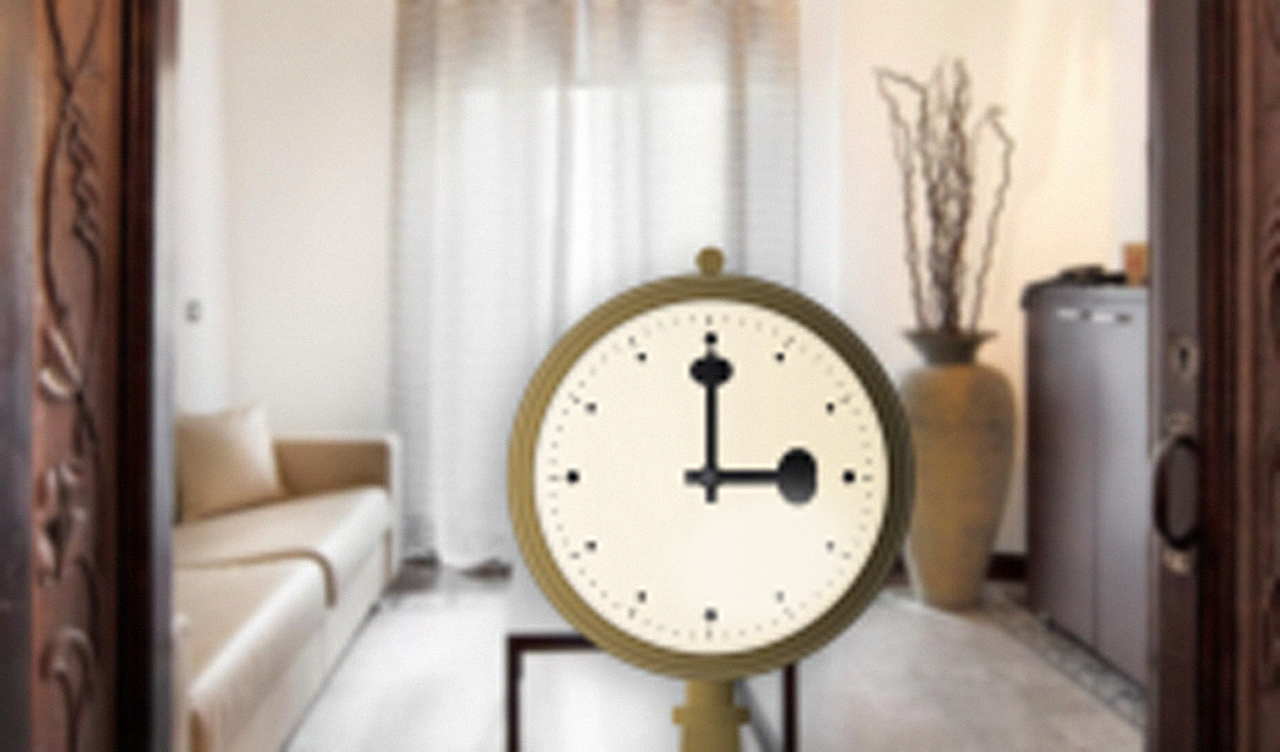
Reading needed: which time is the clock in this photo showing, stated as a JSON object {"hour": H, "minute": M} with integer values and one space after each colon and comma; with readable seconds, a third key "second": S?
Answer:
{"hour": 3, "minute": 0}
